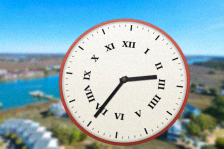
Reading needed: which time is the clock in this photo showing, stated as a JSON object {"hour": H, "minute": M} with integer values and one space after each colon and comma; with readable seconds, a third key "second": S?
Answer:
{"hour": 2, "minute": 35}
